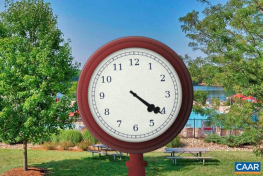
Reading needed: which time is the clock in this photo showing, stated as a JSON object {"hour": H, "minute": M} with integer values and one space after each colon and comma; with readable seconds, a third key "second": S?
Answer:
{"hour": 4, "minute": 21}
